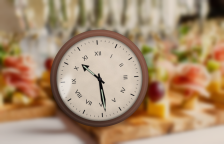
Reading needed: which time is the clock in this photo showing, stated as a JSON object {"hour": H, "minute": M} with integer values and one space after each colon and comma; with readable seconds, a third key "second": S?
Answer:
{"hour": 10, "minute": 29}
